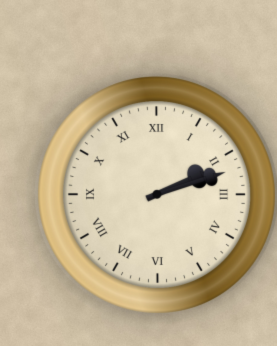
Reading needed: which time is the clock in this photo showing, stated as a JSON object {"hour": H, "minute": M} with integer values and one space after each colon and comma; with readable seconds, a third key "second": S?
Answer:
{"hour": 2, "minute": 12}
